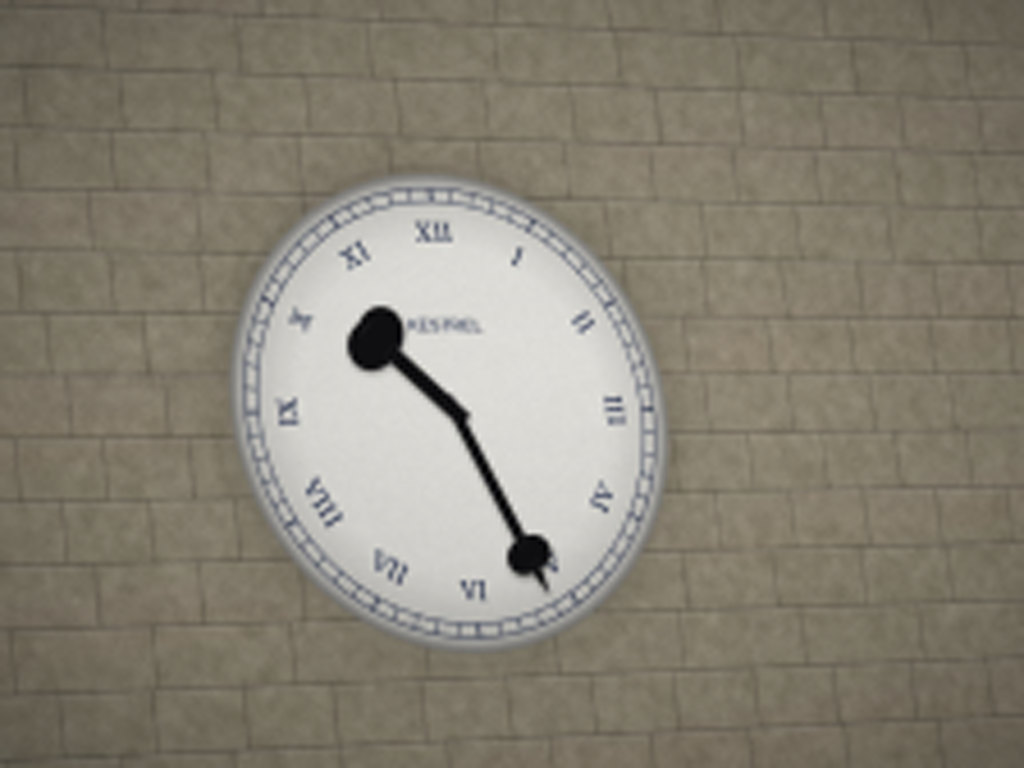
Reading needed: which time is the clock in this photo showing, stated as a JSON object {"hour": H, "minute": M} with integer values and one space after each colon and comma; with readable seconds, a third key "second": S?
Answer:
{"hour": 10, "minute": 26}
